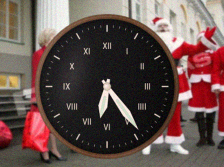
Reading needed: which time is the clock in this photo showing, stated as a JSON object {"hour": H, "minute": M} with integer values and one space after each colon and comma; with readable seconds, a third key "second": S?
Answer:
{"hour": 6, "minute": 24}
